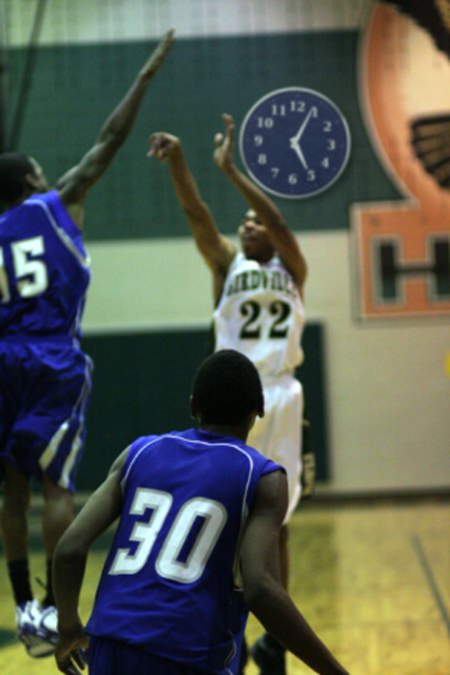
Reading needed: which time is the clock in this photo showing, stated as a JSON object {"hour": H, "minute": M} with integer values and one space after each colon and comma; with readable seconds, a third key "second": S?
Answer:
{"hour": 5, "minute": 4}
